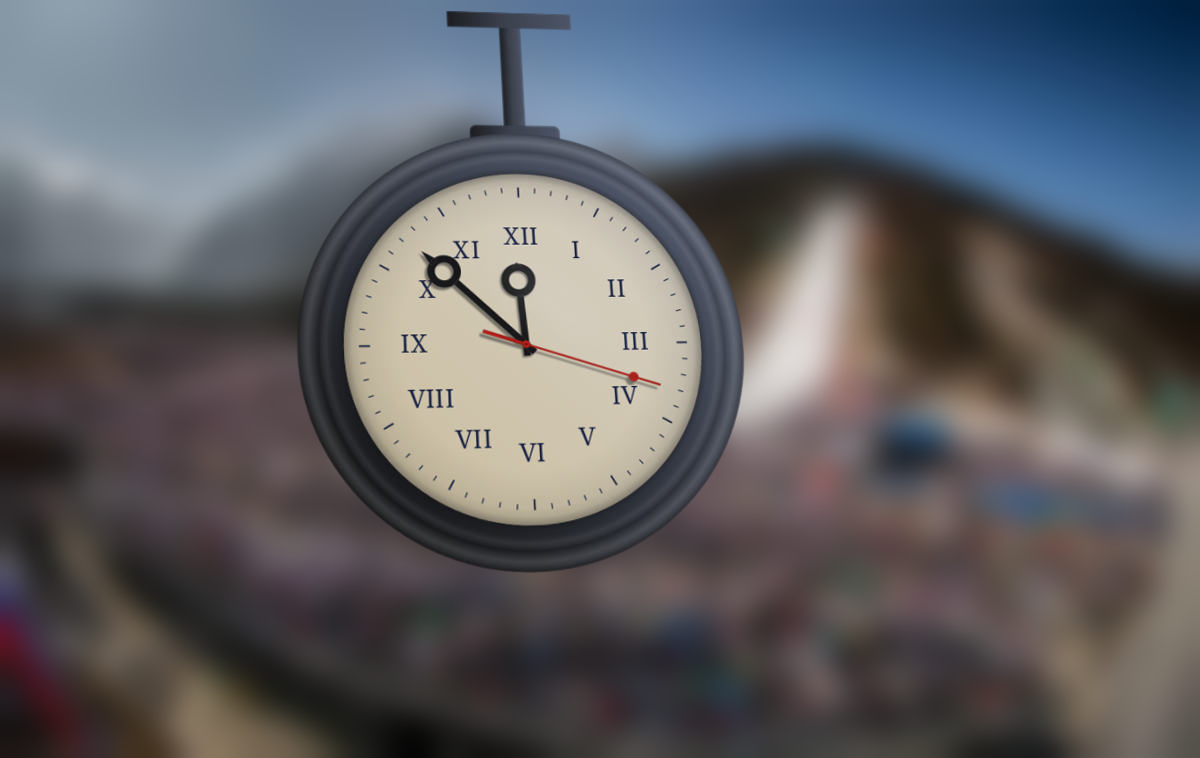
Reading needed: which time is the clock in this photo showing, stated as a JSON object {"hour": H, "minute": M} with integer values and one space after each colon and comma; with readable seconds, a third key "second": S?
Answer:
{"hour": 11, "minute": 52, "second": 18}
